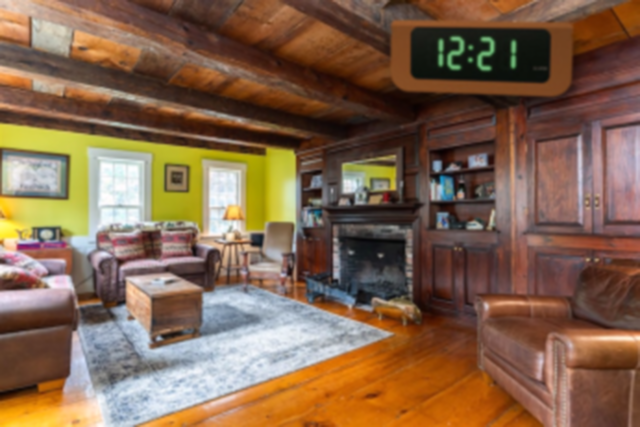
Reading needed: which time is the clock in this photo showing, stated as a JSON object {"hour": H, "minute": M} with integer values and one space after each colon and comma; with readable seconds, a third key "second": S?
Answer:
{"hour": 12, "minute": 21}
